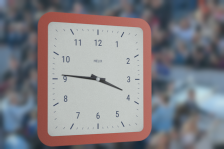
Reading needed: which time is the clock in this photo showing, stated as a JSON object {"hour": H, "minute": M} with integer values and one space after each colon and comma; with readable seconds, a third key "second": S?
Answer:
{"hour": 3, "minute": 46}
